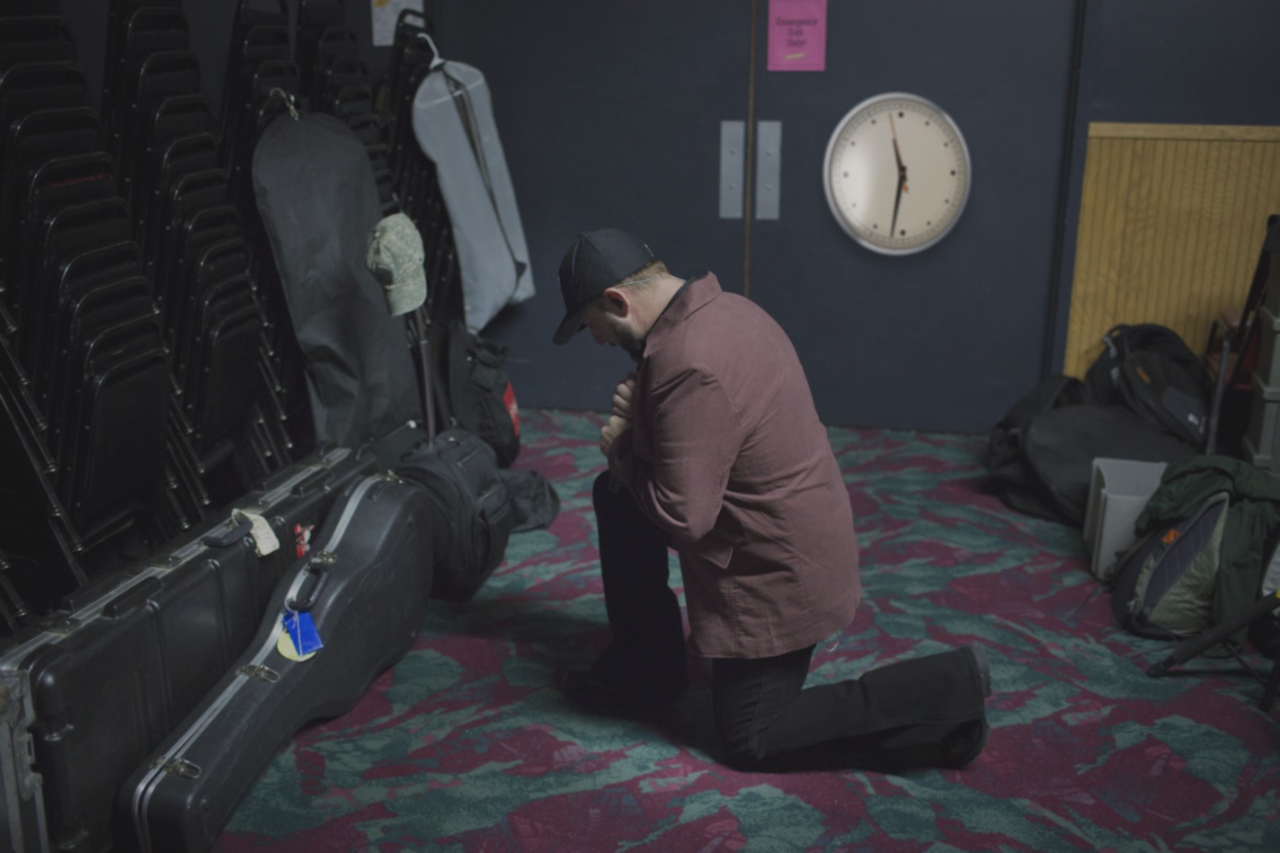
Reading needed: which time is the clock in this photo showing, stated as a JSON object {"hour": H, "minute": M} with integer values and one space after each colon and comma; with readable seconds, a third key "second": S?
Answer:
{"hour": 11, "minute": 31, "second": 58}
